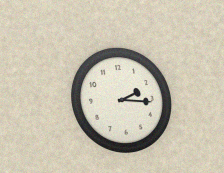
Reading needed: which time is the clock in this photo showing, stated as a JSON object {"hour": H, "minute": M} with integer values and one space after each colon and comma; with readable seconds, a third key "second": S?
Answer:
{"hour": 2, "minute": 16}
